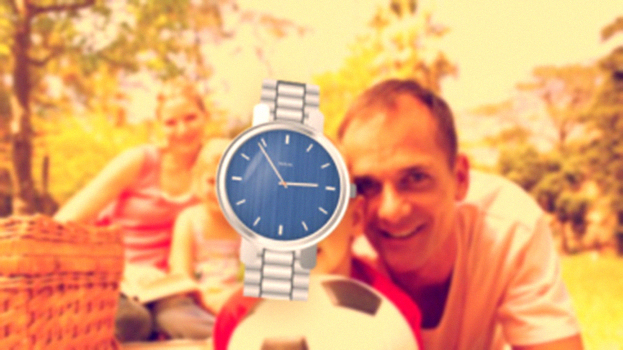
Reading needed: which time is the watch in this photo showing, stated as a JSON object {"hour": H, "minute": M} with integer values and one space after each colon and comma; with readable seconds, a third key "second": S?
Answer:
{"hour": 2, "minute": 54}
